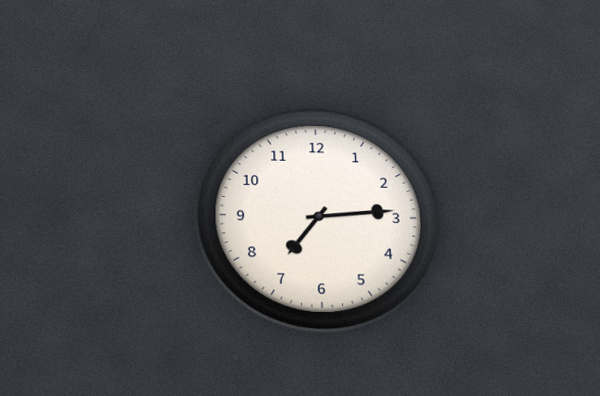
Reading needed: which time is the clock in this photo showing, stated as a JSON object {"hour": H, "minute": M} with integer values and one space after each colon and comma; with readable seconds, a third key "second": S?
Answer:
{"hour": 7, "minute": 14}
